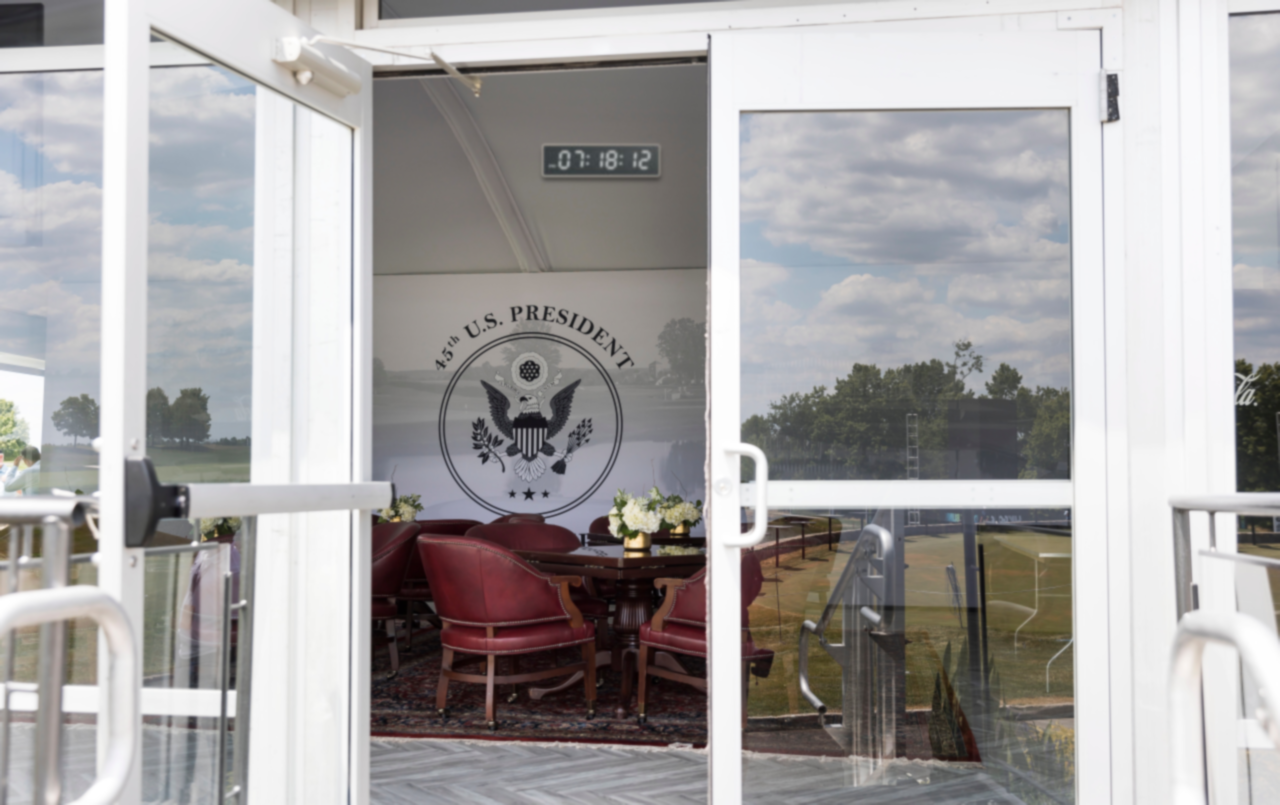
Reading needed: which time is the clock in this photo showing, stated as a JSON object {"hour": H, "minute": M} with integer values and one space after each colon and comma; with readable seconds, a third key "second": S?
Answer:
{"hour": 7, "minute": 18, "second": 12}
